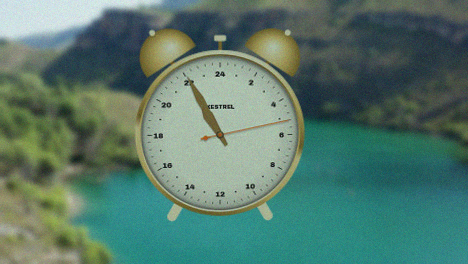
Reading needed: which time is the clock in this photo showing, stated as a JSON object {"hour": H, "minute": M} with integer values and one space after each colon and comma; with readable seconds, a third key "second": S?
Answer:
{"hour": 21, "minute": 55, "second": 13}
